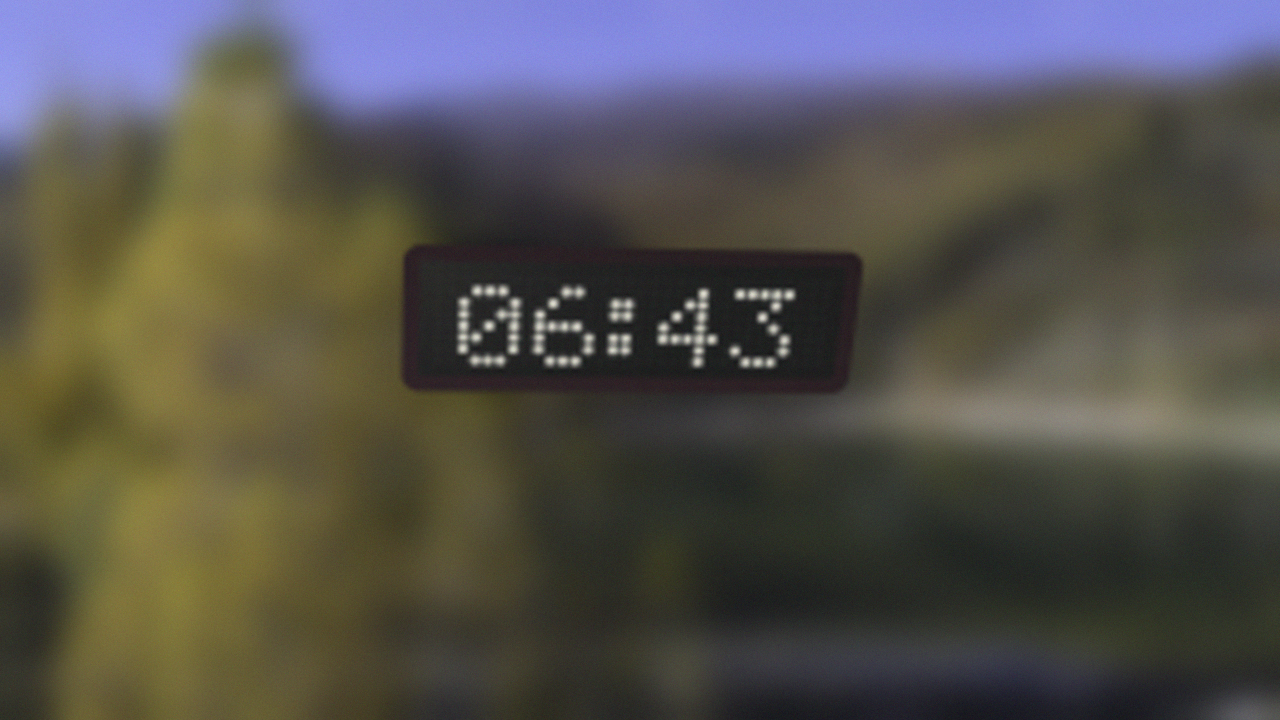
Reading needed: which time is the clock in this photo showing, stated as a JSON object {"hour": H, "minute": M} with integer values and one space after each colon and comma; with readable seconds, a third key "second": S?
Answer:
{"hour": 6, "minute": 43}
